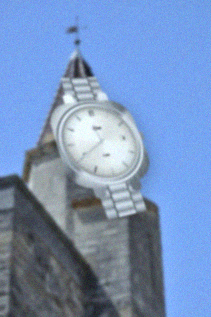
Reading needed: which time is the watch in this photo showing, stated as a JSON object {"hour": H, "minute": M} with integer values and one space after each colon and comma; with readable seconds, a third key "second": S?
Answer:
{"hour": 11, "minute": 40}
